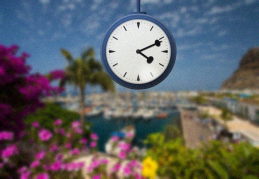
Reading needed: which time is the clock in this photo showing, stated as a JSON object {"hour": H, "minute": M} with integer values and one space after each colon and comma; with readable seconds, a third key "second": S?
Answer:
{"hour": 4, "minute": 11}
